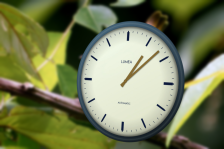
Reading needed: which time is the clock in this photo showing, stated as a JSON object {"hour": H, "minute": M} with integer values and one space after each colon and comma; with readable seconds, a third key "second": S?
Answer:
{"hour": 1, "minute": 8}
